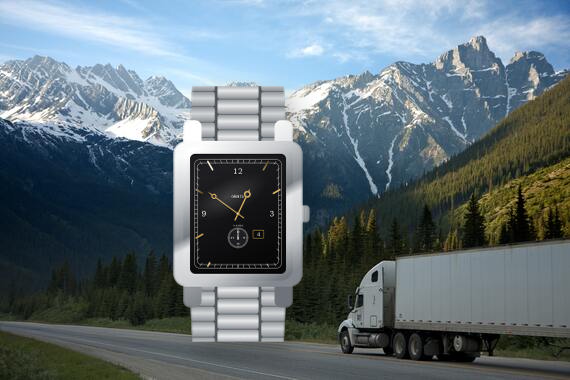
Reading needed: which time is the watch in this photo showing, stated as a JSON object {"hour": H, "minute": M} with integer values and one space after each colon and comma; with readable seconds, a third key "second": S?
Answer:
{"hour": 12, "minute": 51}
